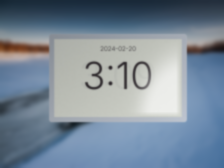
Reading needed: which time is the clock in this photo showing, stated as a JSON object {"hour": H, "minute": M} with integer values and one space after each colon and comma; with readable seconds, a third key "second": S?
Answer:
{"hour": 3, "minute": 10}
